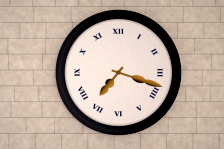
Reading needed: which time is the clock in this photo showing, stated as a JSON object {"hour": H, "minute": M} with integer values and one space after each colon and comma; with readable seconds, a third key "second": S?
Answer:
{"hour": 7, "minute": 18}
